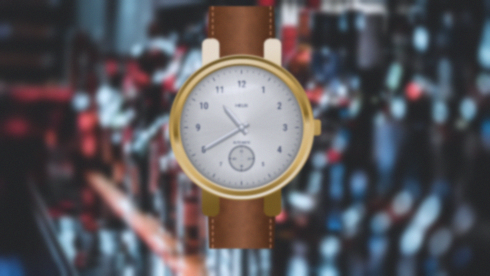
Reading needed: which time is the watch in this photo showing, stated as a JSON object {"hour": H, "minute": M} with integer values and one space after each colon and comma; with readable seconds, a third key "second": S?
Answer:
{"hour": 10, "minute": 40}
